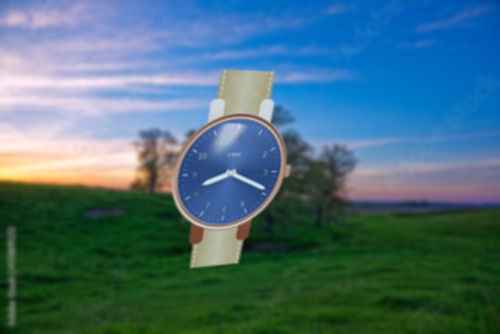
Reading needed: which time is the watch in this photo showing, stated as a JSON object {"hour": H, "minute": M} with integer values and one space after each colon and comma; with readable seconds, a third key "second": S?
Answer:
{"hour": 8, "minute": 19}
